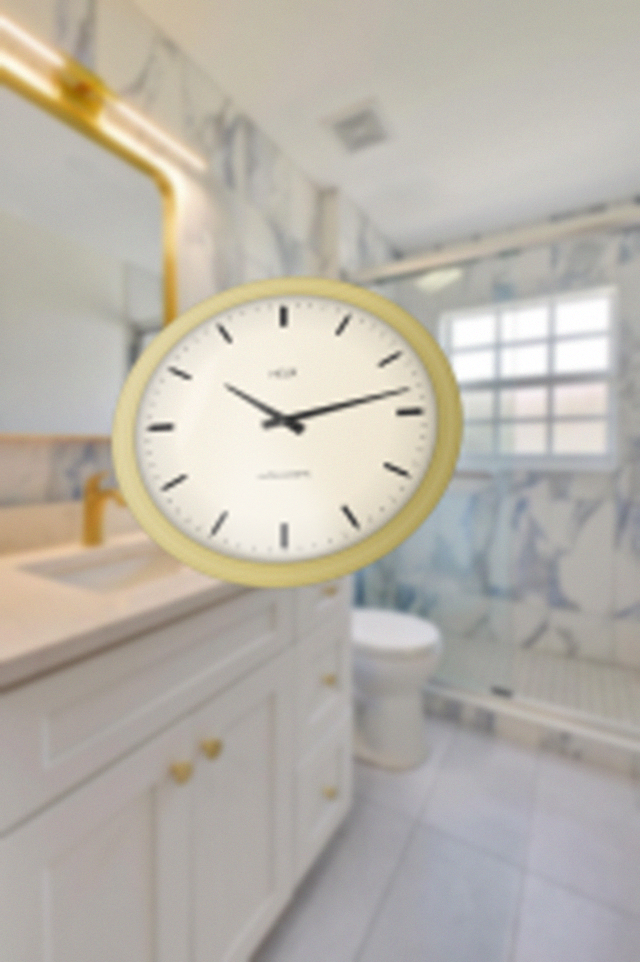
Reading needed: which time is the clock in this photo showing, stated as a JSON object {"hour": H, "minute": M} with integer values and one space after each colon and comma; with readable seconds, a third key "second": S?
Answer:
{"hour": 10, "minute": 13}
